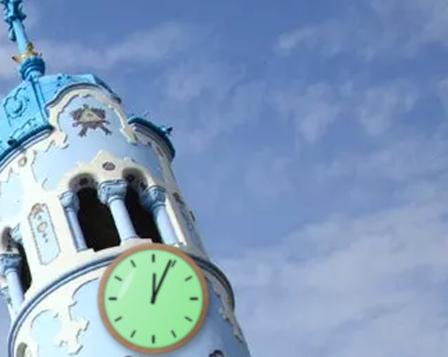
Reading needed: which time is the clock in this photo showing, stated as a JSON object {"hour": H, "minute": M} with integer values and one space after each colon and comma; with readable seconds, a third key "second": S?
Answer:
{"hour": 12, "minute": 4}
